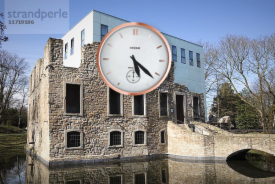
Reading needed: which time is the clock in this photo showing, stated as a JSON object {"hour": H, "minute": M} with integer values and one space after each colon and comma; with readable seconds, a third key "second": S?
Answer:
{"hour": 5, "minute": 22}
